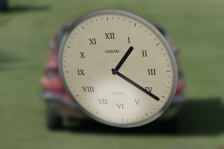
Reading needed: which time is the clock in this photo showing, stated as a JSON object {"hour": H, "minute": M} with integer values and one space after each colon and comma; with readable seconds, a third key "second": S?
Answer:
{"hour": 1, "minute": 21}
